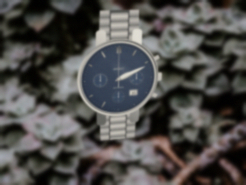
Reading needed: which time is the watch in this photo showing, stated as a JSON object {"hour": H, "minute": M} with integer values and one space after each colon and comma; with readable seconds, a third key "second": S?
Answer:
{"hour": 2, "minute": 11}
